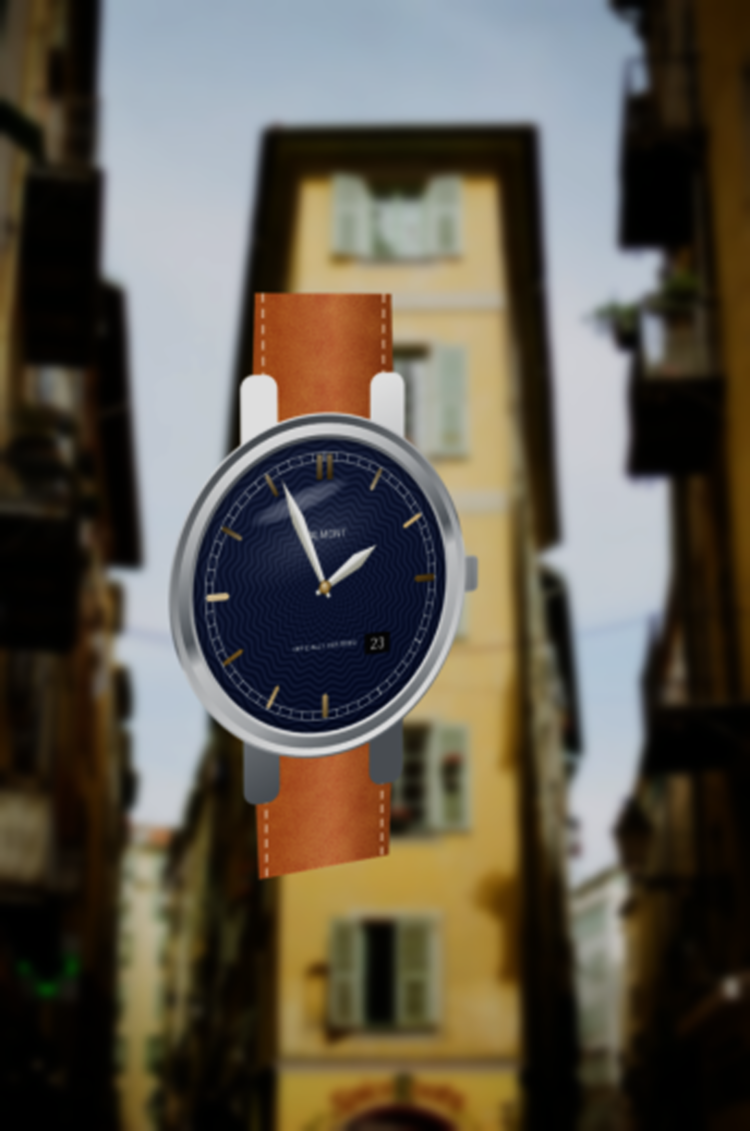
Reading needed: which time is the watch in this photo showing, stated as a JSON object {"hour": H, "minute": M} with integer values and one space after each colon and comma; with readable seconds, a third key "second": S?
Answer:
{"hour": 1, "minute": 56}
